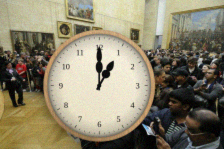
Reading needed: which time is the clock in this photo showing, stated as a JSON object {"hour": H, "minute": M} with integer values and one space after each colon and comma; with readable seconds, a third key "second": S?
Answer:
{"hour": 1, "minute": 0}
